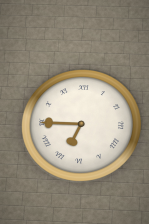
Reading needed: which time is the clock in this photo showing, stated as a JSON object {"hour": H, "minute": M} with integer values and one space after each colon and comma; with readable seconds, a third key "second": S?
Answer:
{"hour": 6, "minute": 45}
